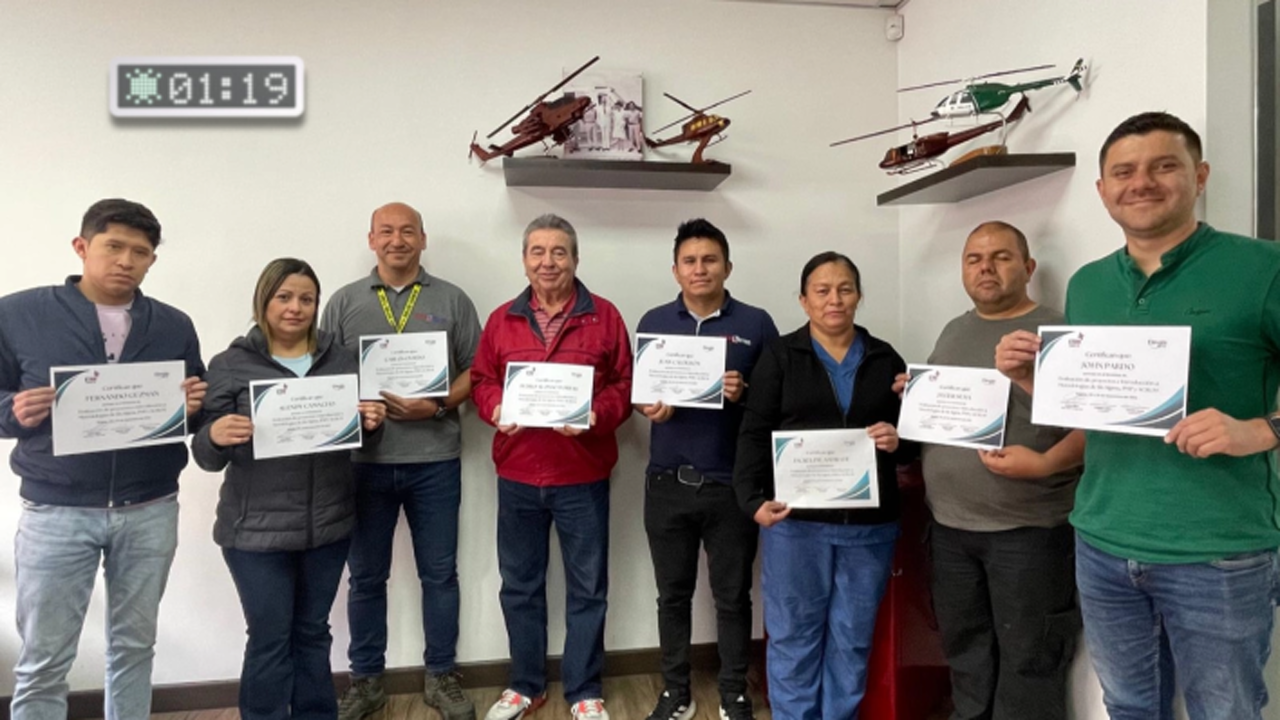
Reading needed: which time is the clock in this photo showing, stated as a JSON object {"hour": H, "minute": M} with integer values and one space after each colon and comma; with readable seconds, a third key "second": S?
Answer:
{"hour": 1, "minute": 19}
